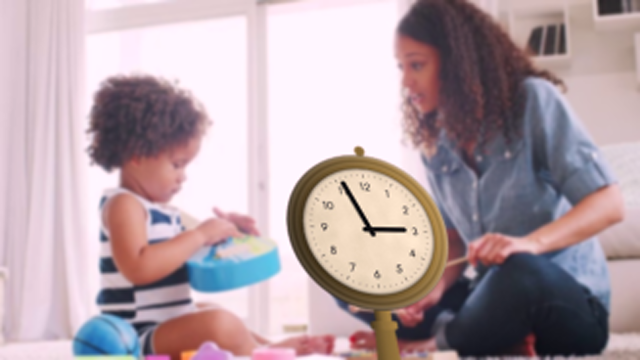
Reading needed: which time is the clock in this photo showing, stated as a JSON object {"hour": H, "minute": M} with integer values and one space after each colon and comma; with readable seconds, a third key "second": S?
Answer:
{"hour": 2, "minute": 56}
